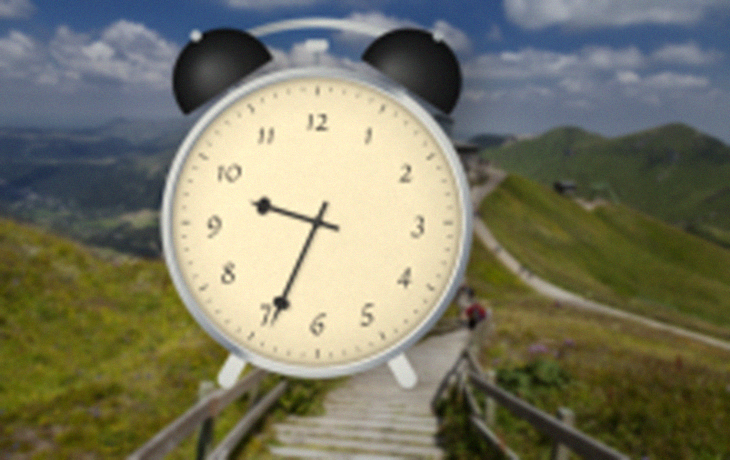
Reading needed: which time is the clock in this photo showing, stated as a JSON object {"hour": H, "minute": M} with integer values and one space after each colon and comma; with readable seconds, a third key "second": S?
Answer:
{"hour": 9, "minute": 34}
